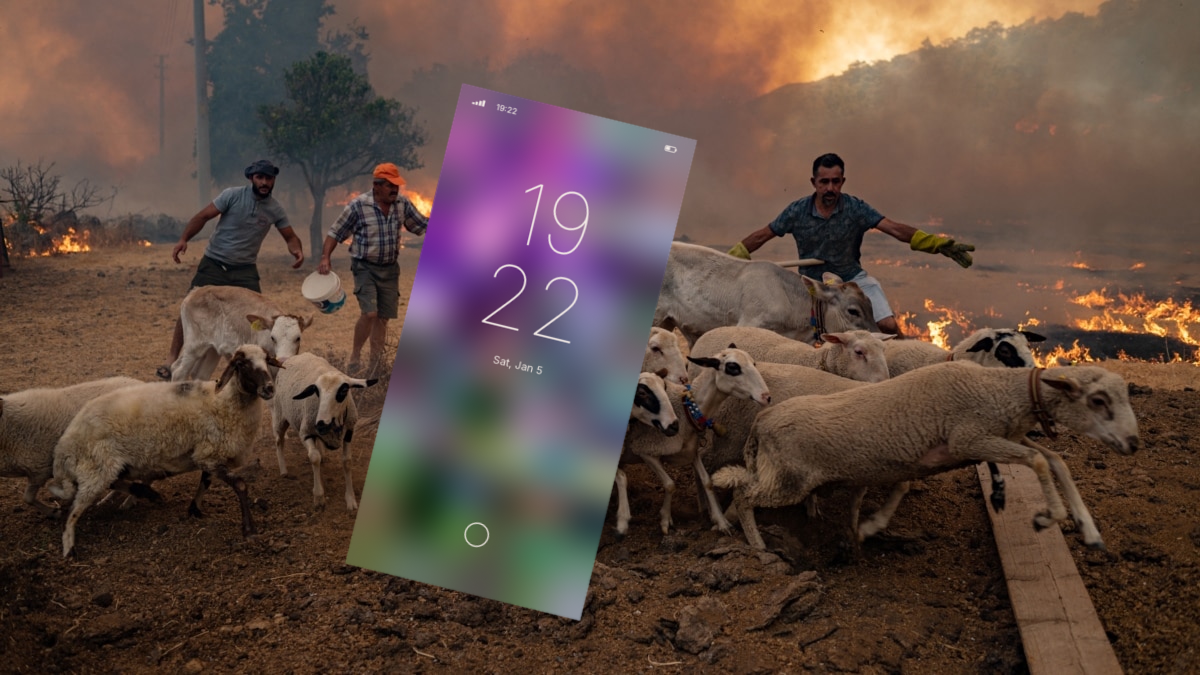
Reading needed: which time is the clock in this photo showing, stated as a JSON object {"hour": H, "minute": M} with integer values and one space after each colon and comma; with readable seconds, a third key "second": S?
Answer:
{"hour": 19, "minute": 22}
